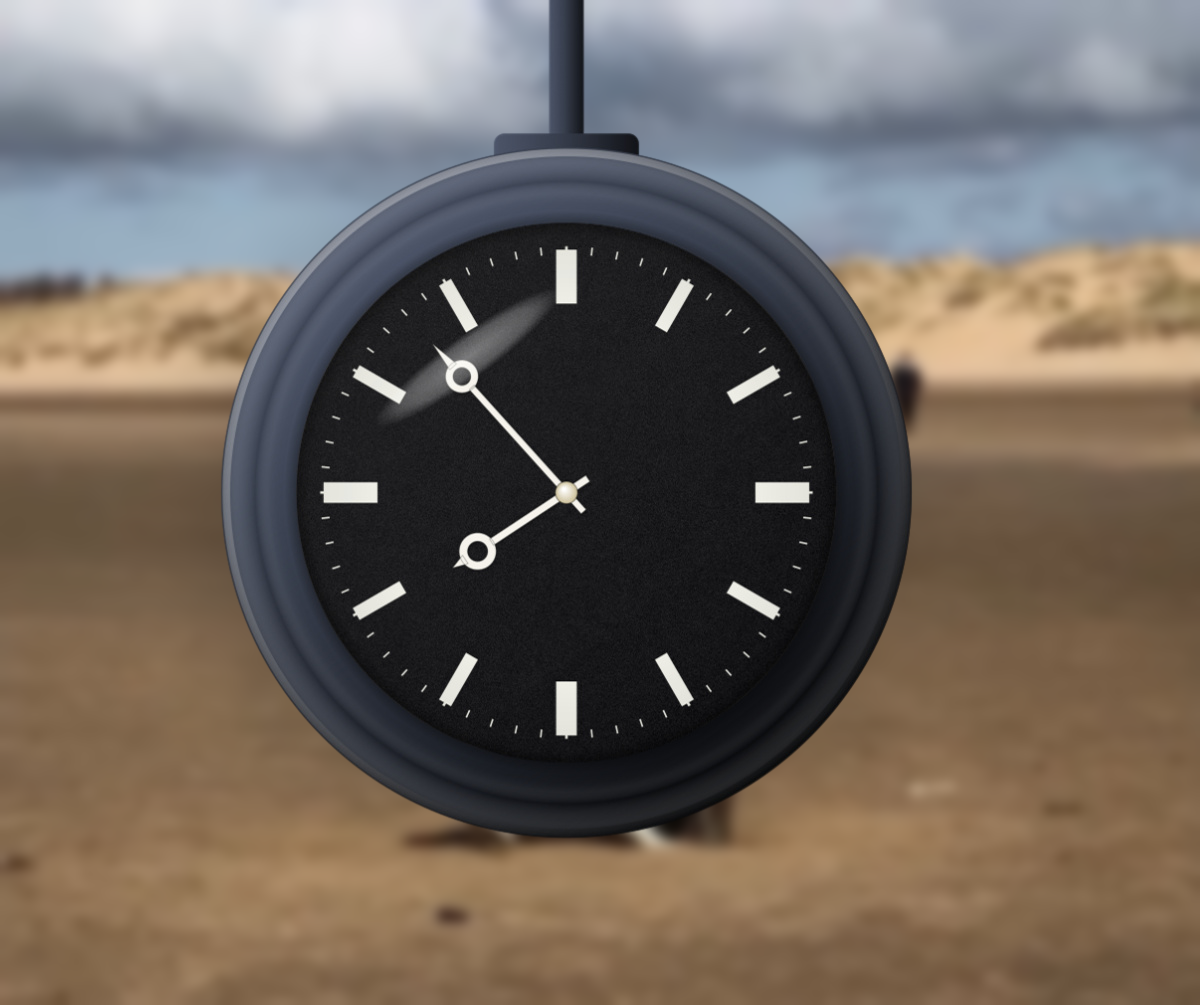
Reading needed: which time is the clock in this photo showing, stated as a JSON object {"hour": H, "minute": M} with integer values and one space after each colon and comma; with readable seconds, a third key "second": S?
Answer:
{"hour": 7, "minute": 53}
